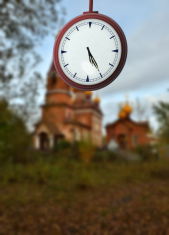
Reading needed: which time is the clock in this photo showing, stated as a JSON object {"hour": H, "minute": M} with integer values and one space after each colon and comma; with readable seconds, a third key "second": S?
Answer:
{"hour": 5, "minute": 25}
